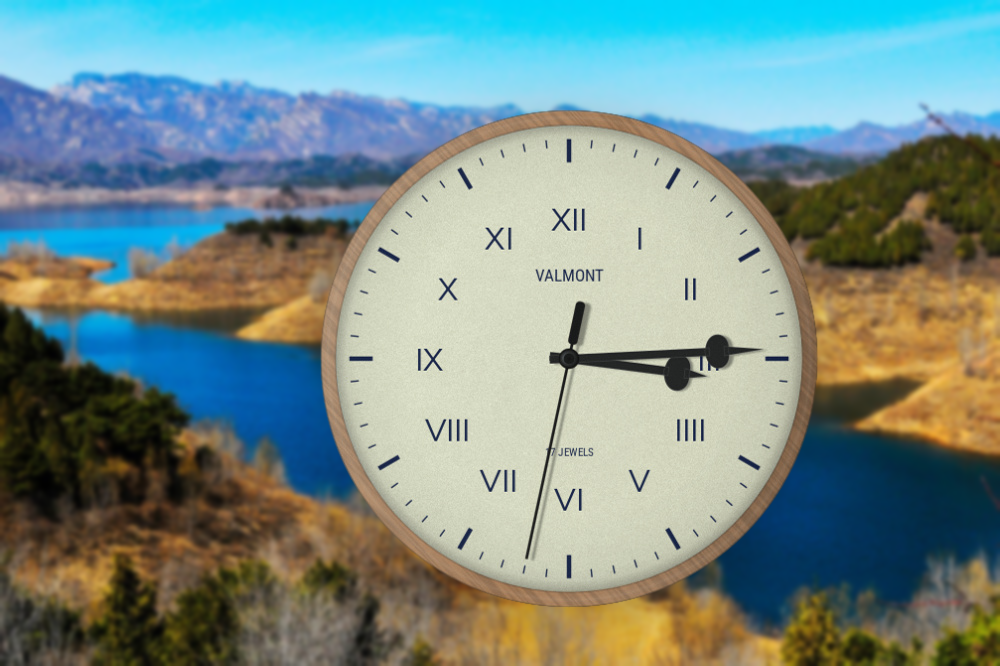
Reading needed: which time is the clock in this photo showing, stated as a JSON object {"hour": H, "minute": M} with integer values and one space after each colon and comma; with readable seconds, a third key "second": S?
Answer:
{"hour": 3, "minute": 14, "second": 32}
